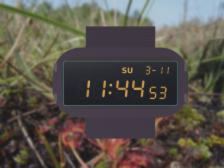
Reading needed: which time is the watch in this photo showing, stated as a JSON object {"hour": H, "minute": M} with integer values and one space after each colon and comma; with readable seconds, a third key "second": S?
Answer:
{"hour": 11, "minute": 44, "second": 53}
